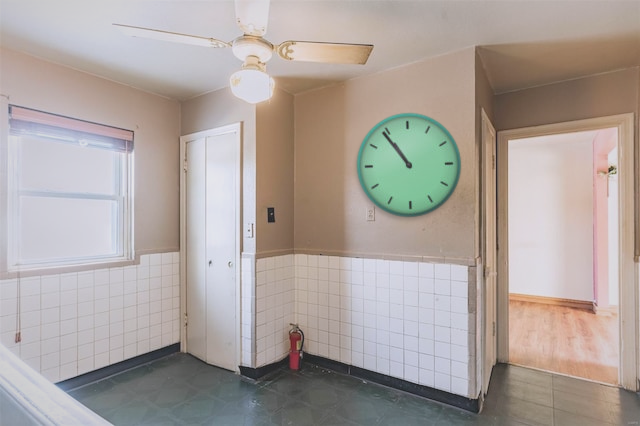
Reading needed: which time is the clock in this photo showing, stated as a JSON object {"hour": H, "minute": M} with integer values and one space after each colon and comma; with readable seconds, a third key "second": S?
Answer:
{"hour": 10, "minute": 54}
